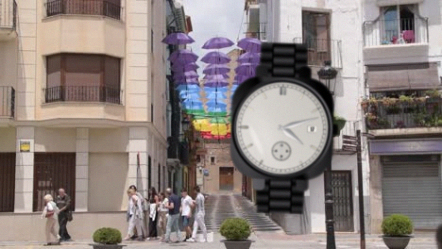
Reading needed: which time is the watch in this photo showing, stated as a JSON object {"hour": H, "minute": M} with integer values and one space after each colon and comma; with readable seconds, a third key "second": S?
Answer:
{"hour": 4, "minute": 12}
